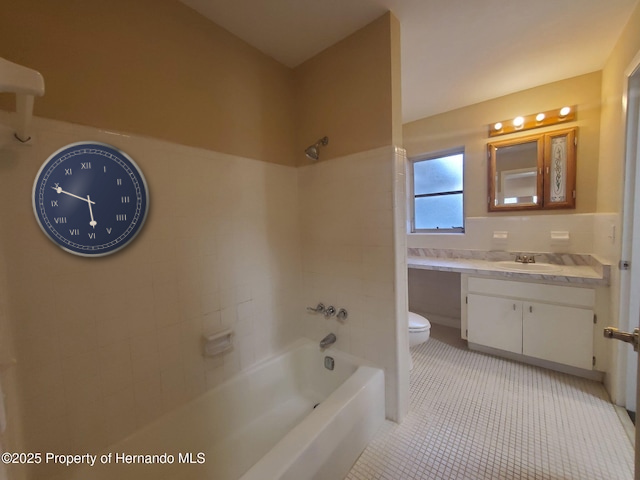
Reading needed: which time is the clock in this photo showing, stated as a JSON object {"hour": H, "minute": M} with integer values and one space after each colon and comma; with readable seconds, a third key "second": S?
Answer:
{"hour": 5, "minute": 49}
